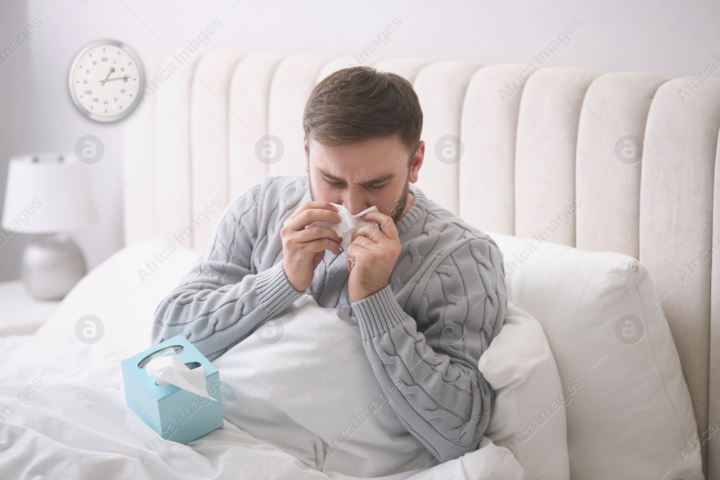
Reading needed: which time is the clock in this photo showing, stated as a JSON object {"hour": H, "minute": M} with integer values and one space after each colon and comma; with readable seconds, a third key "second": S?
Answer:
{"hour": 1, "minute": 14}
